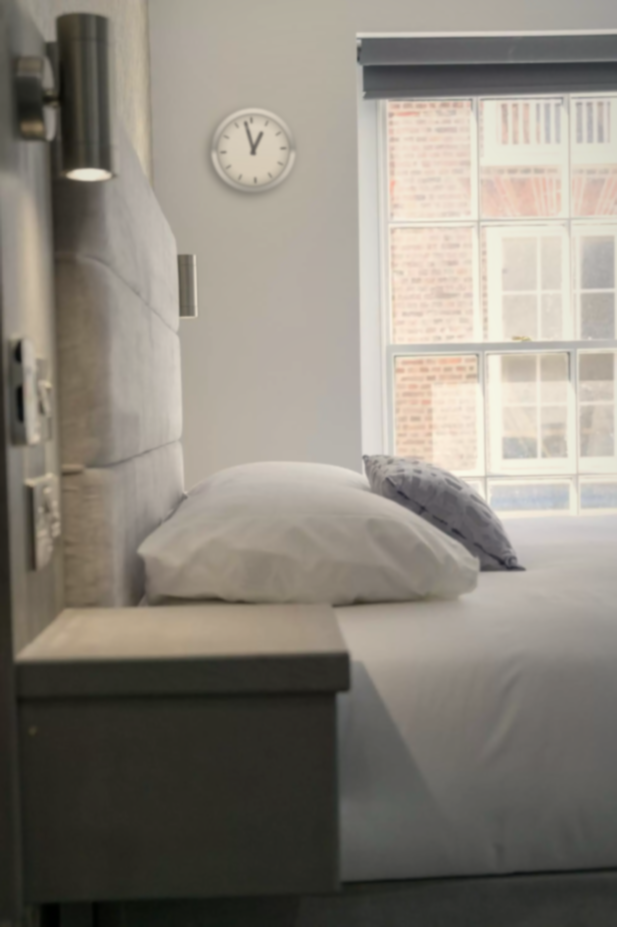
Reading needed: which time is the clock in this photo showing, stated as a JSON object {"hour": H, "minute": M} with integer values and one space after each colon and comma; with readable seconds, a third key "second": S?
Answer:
{"hour": 12, "minute": 58}
